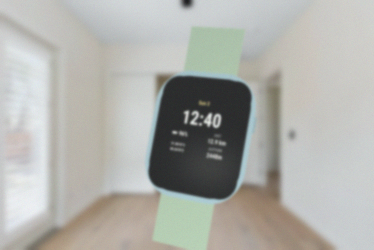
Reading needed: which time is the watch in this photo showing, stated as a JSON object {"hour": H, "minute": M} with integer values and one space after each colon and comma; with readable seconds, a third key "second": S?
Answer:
{"hour": 12, "minute": 40}
